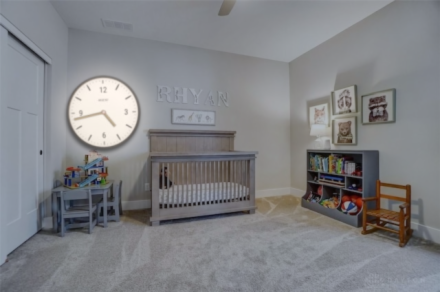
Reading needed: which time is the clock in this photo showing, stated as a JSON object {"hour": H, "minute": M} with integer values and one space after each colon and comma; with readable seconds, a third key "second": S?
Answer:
{"hour": 4, "minute": 43}
